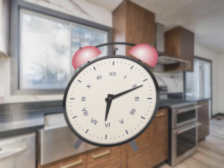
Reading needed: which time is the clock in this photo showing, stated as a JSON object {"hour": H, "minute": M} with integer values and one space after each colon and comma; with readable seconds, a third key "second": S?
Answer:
{"hour": 6, "minute": 11}
